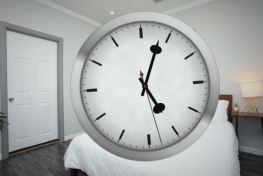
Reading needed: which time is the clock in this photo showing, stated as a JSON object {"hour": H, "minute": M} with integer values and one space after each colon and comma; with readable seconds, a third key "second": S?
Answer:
{"hour": 5, "minute": 3, "second": 28}
